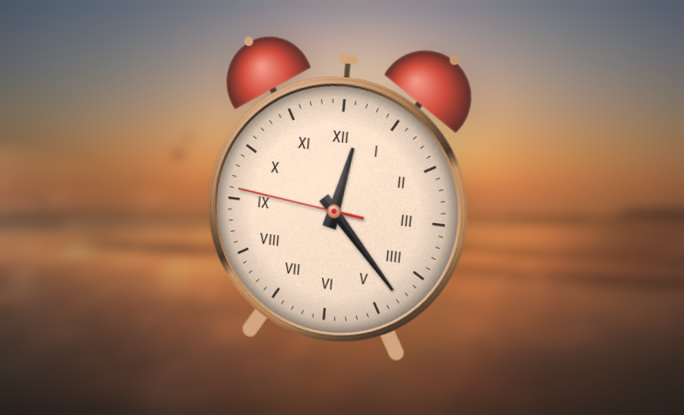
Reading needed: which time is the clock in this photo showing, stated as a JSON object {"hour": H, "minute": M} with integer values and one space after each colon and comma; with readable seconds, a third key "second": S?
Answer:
{"hour": 12, "minute": 22, "second": 46}
